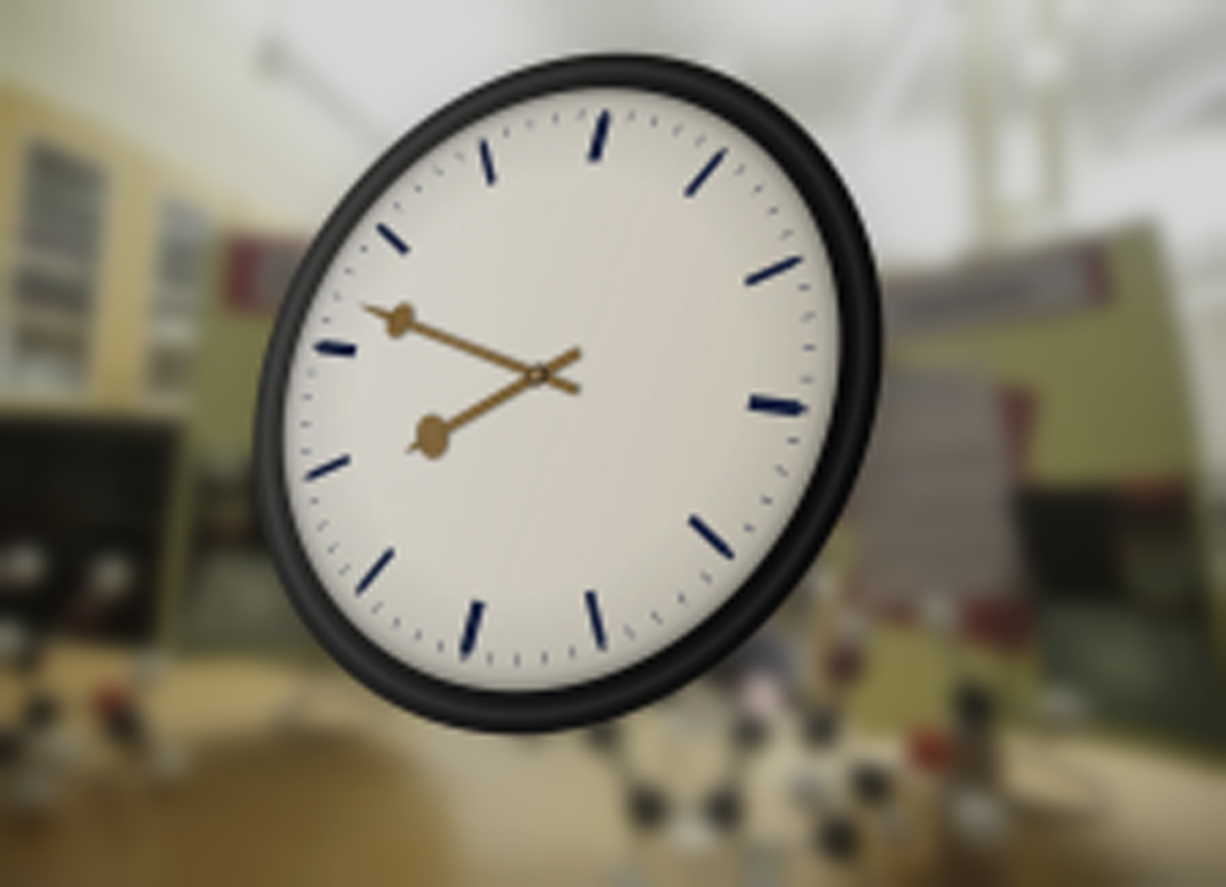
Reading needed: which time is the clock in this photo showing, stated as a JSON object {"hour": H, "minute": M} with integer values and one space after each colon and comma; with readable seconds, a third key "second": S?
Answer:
{"hour": 7, "minute": 47}
